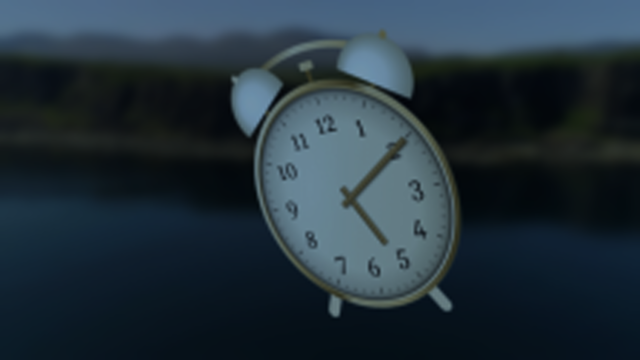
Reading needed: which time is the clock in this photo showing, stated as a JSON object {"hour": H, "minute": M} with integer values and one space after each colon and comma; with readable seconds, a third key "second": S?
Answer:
{"hour": 5, "minute": 10}
